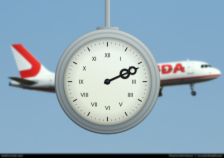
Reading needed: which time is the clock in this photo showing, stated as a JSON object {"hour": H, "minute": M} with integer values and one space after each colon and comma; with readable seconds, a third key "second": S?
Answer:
{"hour": 2, "minute": 11}
